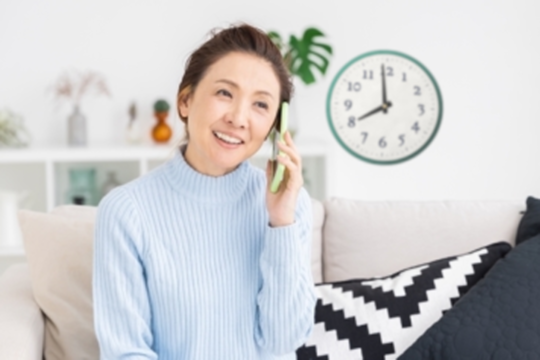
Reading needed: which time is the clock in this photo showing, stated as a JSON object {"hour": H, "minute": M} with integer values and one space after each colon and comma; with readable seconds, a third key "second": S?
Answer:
{"hour": 7, "minute": 59}
